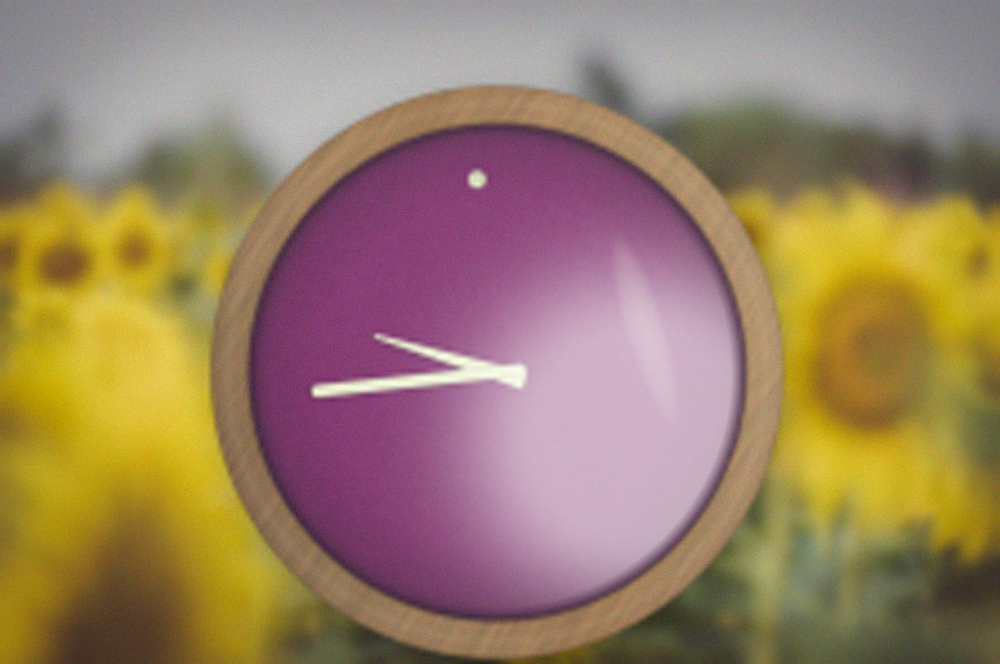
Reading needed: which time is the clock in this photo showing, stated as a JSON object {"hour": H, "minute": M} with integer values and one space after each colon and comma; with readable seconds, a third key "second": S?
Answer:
{"hour": 9, "minute": 45}
